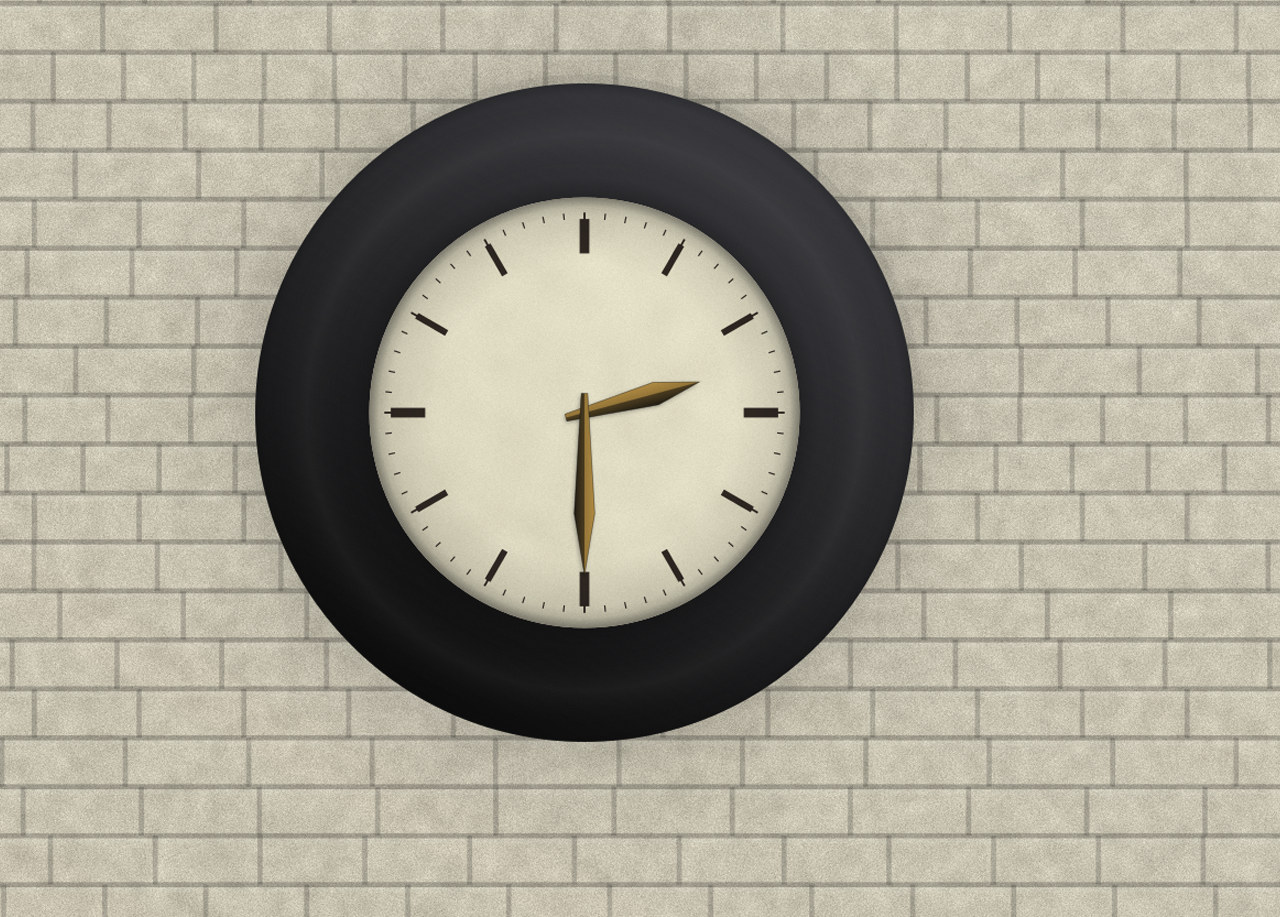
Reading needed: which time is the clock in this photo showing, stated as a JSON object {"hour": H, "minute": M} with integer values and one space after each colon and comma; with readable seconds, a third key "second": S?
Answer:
{"hour": 2, "minute": 30}
